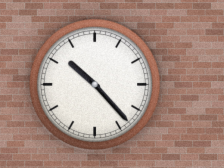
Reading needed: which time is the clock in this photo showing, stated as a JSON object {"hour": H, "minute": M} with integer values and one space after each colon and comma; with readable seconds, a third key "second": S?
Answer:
{"hour": 10, "minute": 23}
